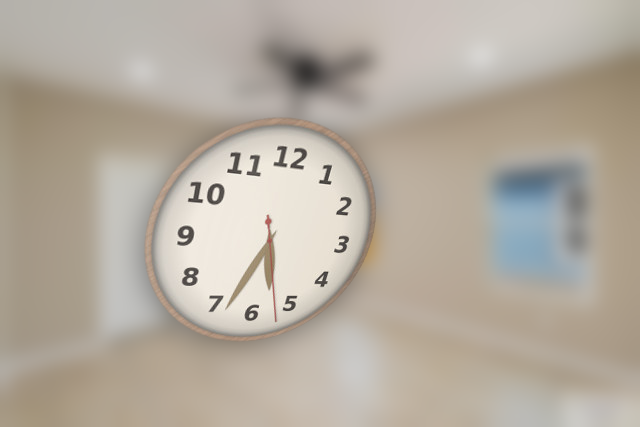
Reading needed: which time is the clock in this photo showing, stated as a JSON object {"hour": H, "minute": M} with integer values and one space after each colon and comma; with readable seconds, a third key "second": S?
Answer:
{"hour": 5, "minute": 33, "second": 27}
